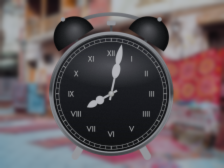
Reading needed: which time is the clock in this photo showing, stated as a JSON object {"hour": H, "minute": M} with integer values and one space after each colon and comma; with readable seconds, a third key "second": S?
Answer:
{"hour": 8, "minute": 2}
